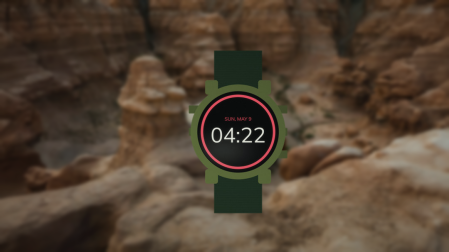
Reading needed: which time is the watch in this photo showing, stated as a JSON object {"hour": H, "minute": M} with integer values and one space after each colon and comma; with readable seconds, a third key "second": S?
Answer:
{"hour": 4, "minute": 22}
